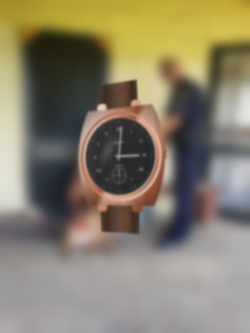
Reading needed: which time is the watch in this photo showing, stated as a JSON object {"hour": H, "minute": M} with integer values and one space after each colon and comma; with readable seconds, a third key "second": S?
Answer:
{"hour": 3, "minute": 1}
